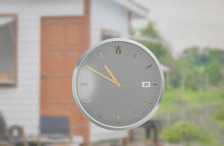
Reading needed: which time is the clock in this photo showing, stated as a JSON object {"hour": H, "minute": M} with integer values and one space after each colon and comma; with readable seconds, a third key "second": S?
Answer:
{"hour": 10, "minute": 50}
